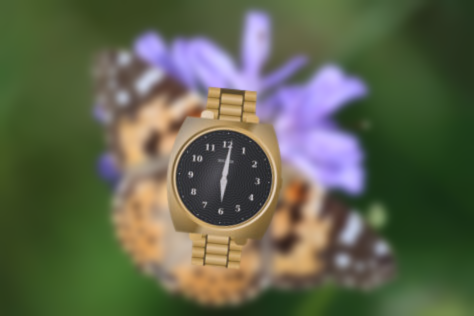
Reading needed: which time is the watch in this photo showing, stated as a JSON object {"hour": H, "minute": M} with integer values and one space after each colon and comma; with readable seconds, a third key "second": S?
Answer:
{"hour": 6, "minute": 1}
